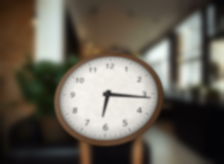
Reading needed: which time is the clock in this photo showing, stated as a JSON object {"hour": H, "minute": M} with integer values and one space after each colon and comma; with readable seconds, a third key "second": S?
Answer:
{"hour": 6, "minute": 16}
